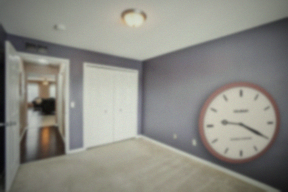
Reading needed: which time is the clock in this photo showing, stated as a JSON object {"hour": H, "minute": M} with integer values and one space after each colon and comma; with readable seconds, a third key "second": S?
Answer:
{"hour": 9, "minute": 20}
